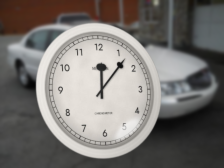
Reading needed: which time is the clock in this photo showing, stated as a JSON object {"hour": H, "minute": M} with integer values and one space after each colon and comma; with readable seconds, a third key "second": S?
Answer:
{"hour": 12, "minute": 7}
